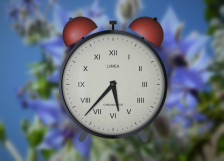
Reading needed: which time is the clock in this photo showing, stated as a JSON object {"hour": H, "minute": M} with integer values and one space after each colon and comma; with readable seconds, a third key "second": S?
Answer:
{"hour": 5, "minute": 37}
